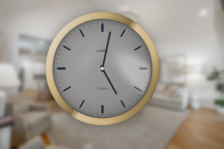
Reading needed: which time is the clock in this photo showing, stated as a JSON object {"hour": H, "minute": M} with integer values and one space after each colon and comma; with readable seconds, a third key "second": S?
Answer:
{"hour": 5, "minute": 2}
